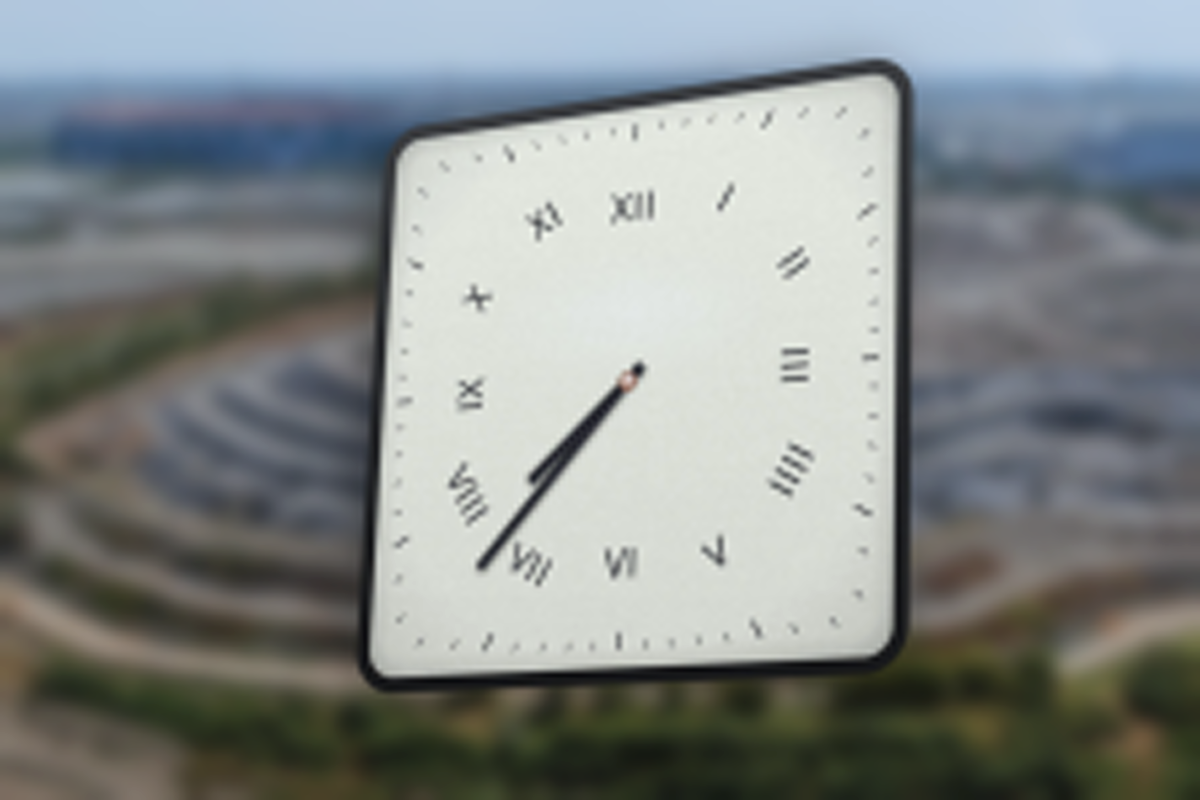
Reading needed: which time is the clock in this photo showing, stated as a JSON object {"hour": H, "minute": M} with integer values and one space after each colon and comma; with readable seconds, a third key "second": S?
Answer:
{"hour": 7, "minute": 37}
